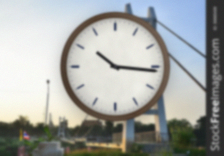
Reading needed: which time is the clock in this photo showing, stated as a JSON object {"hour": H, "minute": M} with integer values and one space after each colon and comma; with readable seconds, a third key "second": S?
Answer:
{"hour": 10, "minute": 16}
